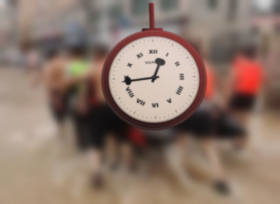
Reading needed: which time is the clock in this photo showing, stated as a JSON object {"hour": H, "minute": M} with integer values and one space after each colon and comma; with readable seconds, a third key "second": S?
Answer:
{"hour": 12, "minute": 44}
